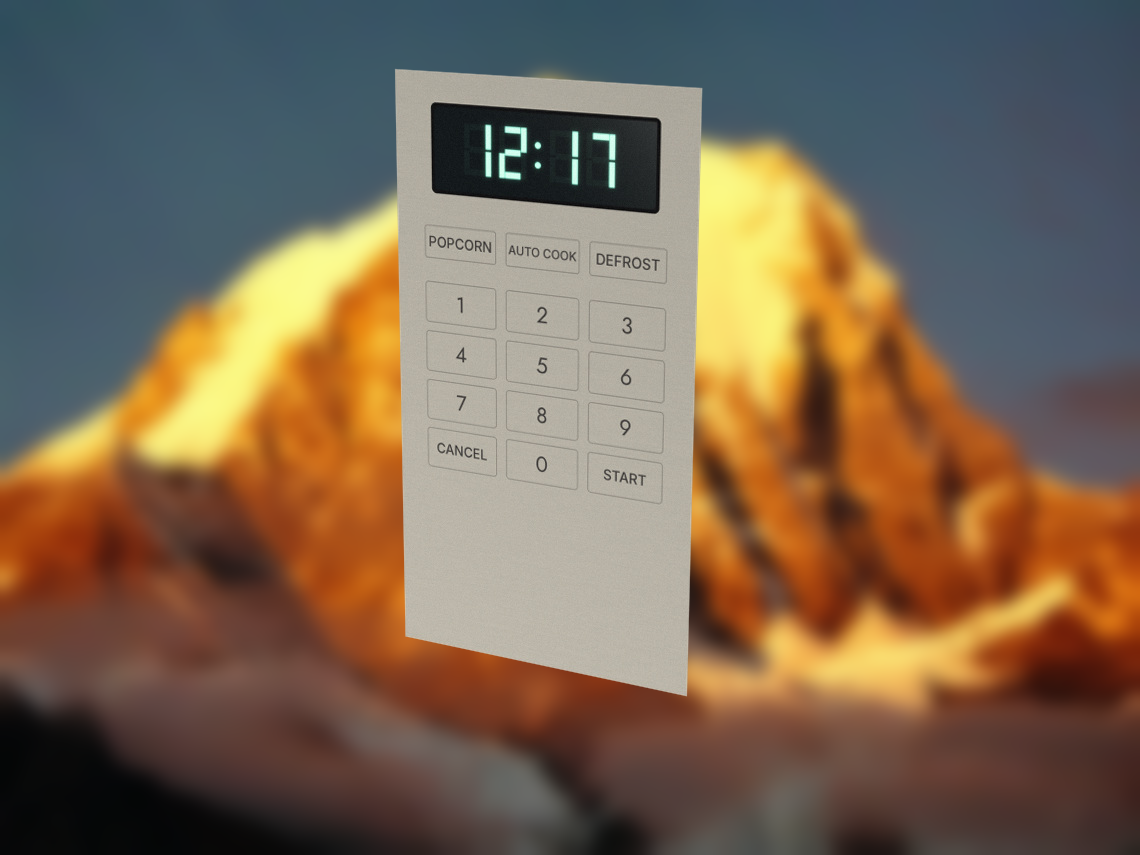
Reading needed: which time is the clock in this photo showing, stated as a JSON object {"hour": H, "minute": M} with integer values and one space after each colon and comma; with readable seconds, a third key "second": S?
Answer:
{"hour": 12, "minute": 17}
